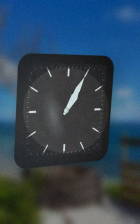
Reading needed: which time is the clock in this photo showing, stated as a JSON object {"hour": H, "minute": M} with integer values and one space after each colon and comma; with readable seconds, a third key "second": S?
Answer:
{"hour": 1, "minute": 5}
